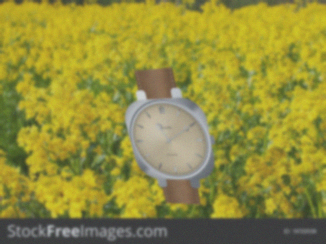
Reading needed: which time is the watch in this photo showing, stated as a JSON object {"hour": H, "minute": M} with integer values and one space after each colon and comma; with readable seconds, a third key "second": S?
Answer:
{"hour": 11, "minute": 10}
